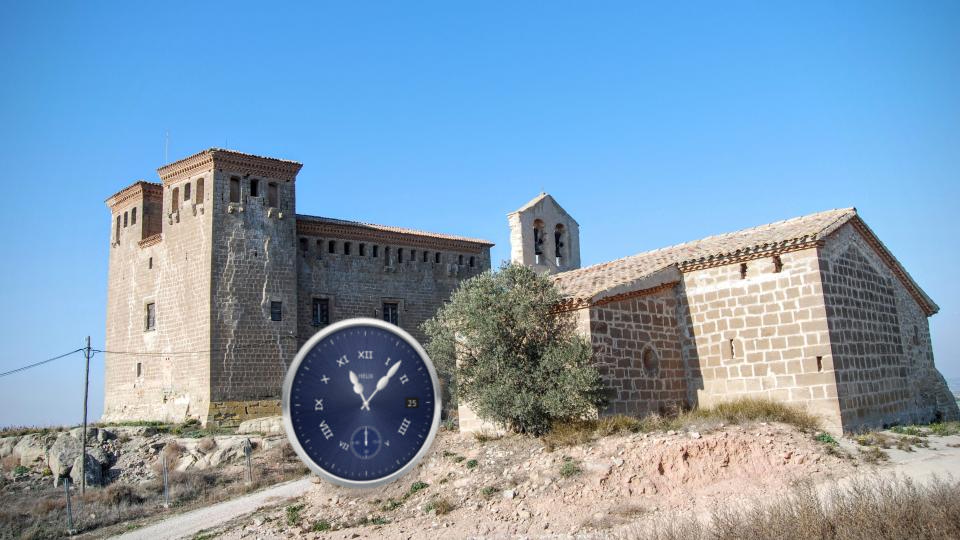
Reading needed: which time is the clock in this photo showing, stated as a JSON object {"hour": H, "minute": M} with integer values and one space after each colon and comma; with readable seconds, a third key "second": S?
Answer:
{"hour": 11, "minute": 7}
